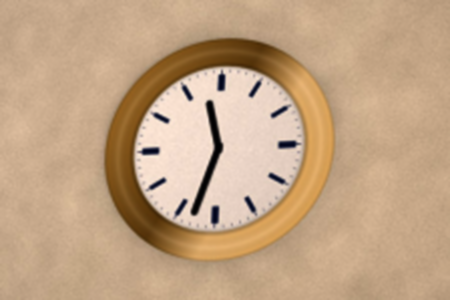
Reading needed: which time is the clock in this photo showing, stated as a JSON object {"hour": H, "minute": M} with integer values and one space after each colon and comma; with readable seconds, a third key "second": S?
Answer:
{"hour": 11, "minute": 33}
